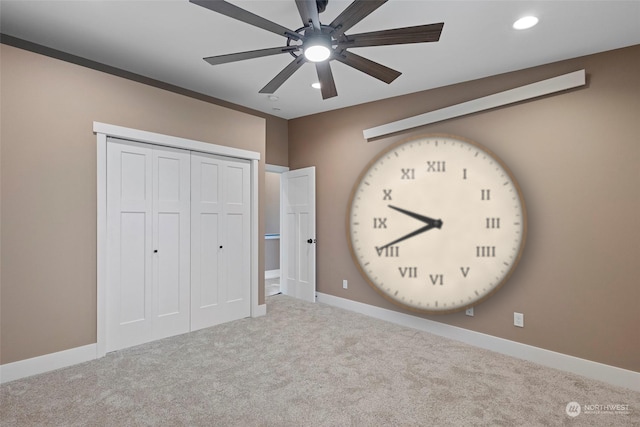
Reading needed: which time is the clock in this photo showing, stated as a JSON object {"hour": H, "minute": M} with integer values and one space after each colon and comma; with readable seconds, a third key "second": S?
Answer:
{"hour": 9, "minute": 41}
